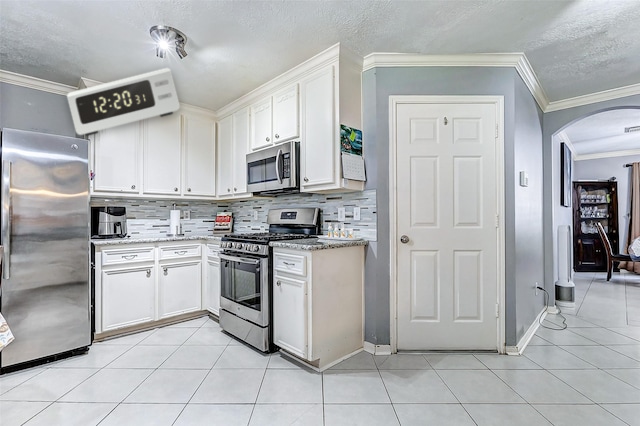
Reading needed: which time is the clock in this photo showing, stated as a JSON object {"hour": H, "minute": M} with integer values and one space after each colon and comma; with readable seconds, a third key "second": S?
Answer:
{"hour": 12, "minute": 20}
